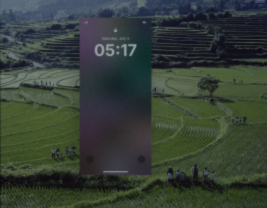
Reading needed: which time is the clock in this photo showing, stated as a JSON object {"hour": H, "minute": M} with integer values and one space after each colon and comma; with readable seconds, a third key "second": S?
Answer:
{"hour": 5, "minute": 17}
